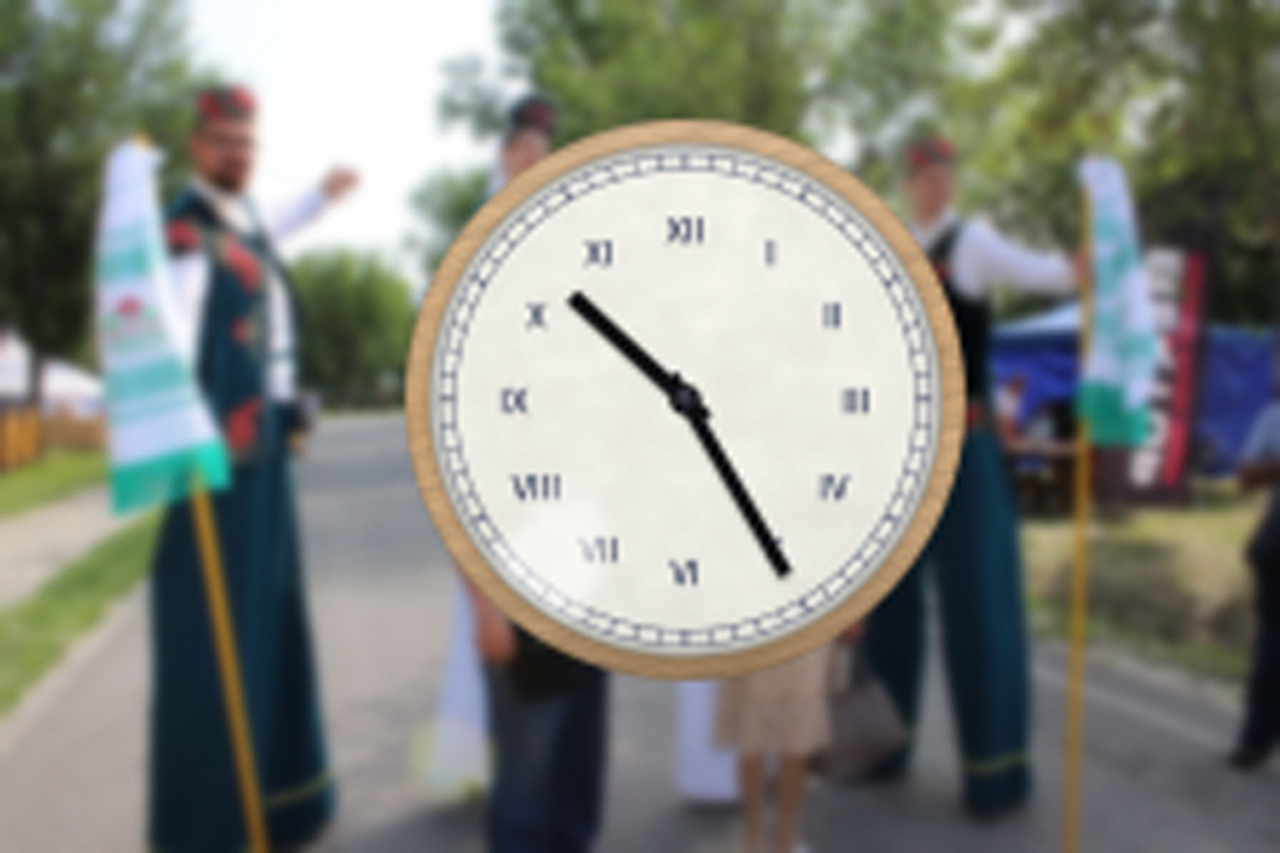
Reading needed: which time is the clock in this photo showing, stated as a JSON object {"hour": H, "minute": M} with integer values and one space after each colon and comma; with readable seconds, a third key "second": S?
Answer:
{"hour": 10, "minute": 25}
